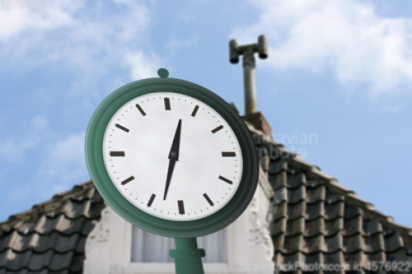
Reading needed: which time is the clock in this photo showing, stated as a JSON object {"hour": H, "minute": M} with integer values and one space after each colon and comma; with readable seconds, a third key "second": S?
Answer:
{"hour": 12, "minute": 33}
